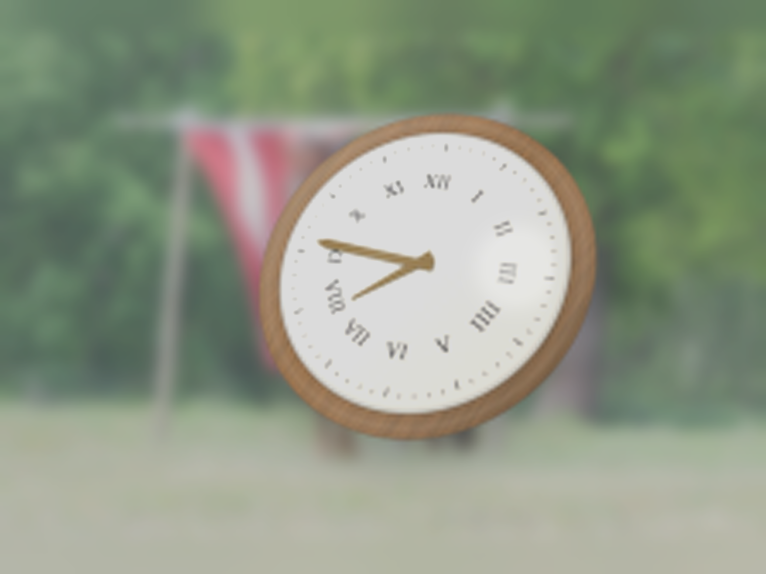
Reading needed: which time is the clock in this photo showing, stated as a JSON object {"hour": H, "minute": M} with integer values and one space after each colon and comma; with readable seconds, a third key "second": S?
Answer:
{"hour": 7, "minute": 46}
